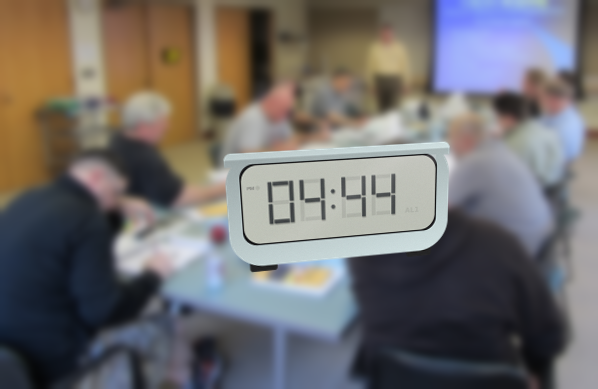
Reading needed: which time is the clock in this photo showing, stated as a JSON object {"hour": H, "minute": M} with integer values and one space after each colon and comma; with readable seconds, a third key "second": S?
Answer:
{"hour": 4, "minute": 44}
